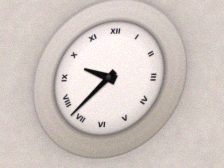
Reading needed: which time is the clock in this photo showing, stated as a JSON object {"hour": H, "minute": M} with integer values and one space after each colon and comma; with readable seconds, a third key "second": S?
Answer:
{"hour": 9, "minute": 37}
